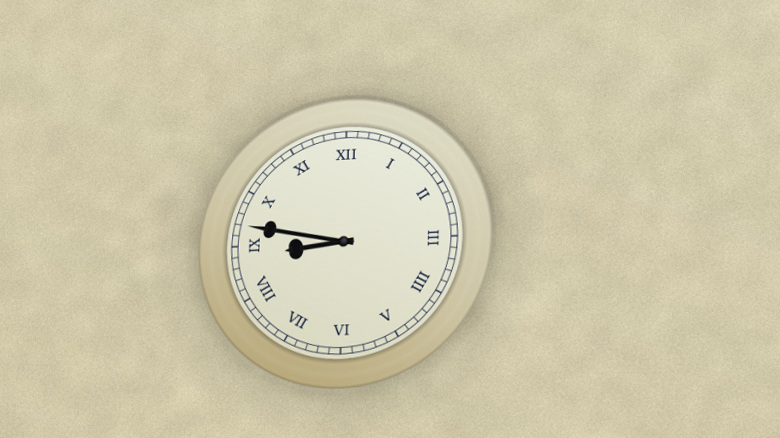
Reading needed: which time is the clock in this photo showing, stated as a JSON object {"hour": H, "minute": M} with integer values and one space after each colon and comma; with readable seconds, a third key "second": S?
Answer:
{"hour": 8, "minute": 47}
